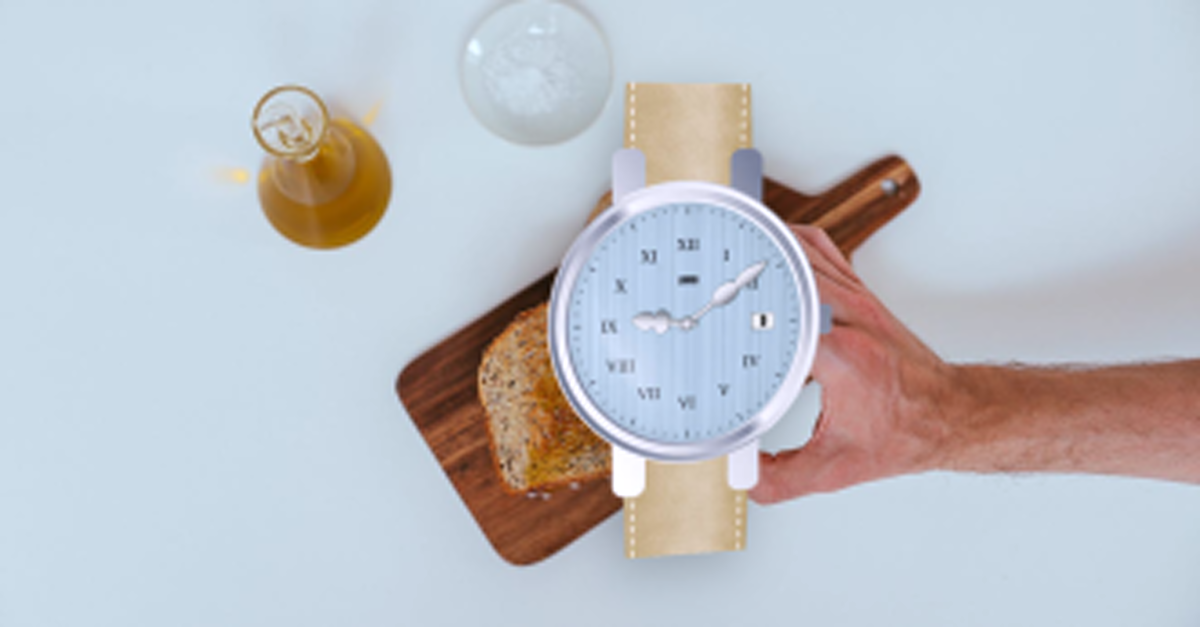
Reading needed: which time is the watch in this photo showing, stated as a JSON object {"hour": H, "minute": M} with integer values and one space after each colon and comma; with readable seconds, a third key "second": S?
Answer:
{"hour": 9, "minute": 9}
